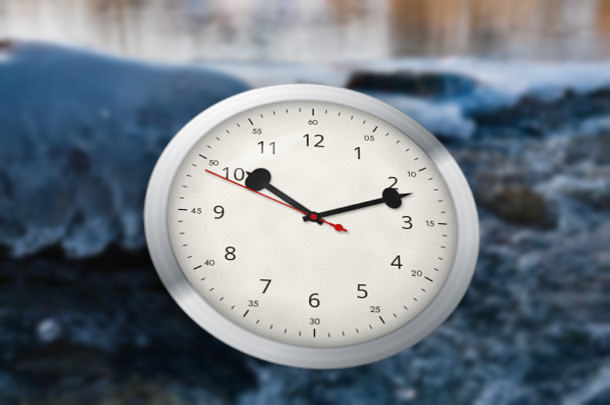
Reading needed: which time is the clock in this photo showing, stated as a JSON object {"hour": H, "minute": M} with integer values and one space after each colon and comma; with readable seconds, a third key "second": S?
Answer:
{"hour": 10, "minute": 11, "second": 49}
